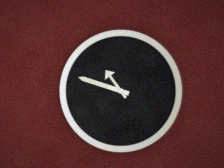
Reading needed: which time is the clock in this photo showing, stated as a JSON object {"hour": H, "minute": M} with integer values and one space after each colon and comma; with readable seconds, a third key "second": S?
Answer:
{"hour": 10, "minute": 48}
